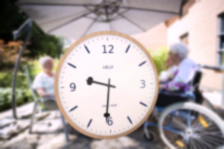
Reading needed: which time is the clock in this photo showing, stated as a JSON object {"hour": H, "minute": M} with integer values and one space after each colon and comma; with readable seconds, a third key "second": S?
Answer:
{"hour": 9, "minute": 31}
